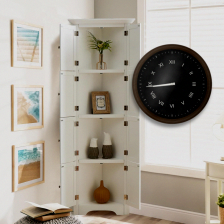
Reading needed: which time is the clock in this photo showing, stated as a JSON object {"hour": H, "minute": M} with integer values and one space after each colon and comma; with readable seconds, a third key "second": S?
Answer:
{"hour": 8, "minute": 44}
